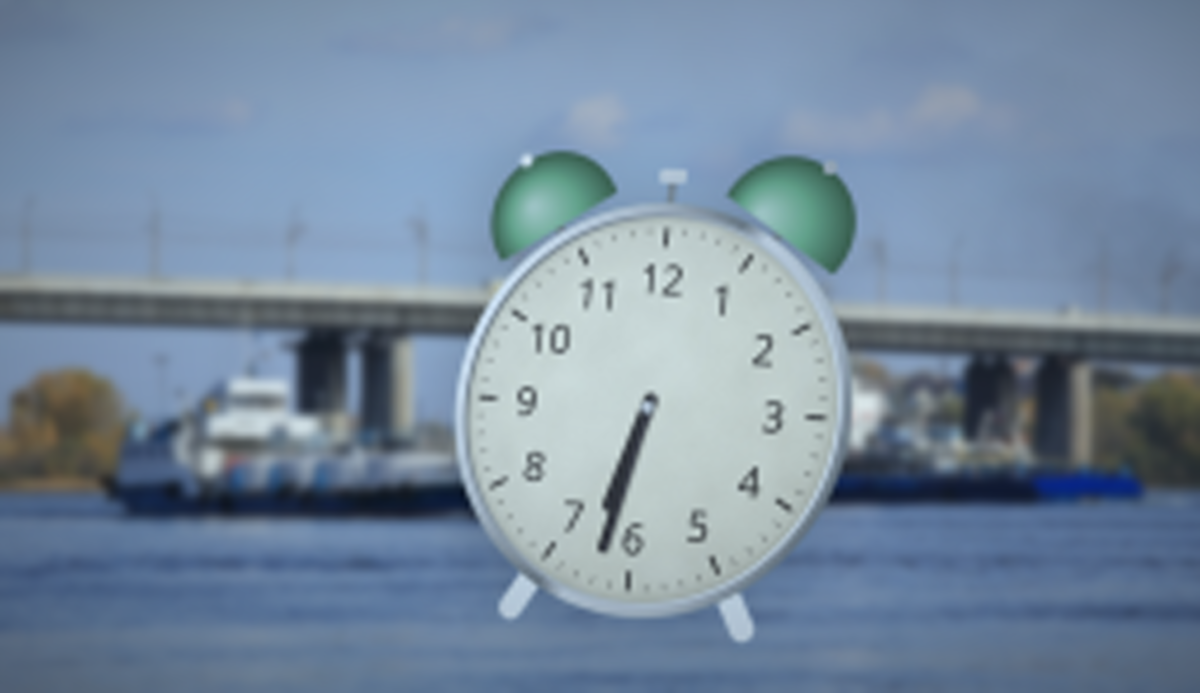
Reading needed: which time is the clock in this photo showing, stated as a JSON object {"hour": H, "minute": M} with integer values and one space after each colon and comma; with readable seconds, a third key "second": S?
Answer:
{"hour": 6, "minute": 32}
